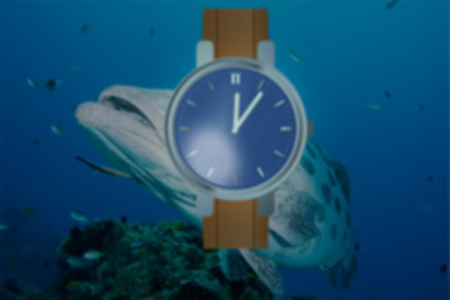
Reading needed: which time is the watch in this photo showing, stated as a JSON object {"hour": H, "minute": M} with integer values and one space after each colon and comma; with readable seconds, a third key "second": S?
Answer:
{"hour": 12, "minute": 6}
